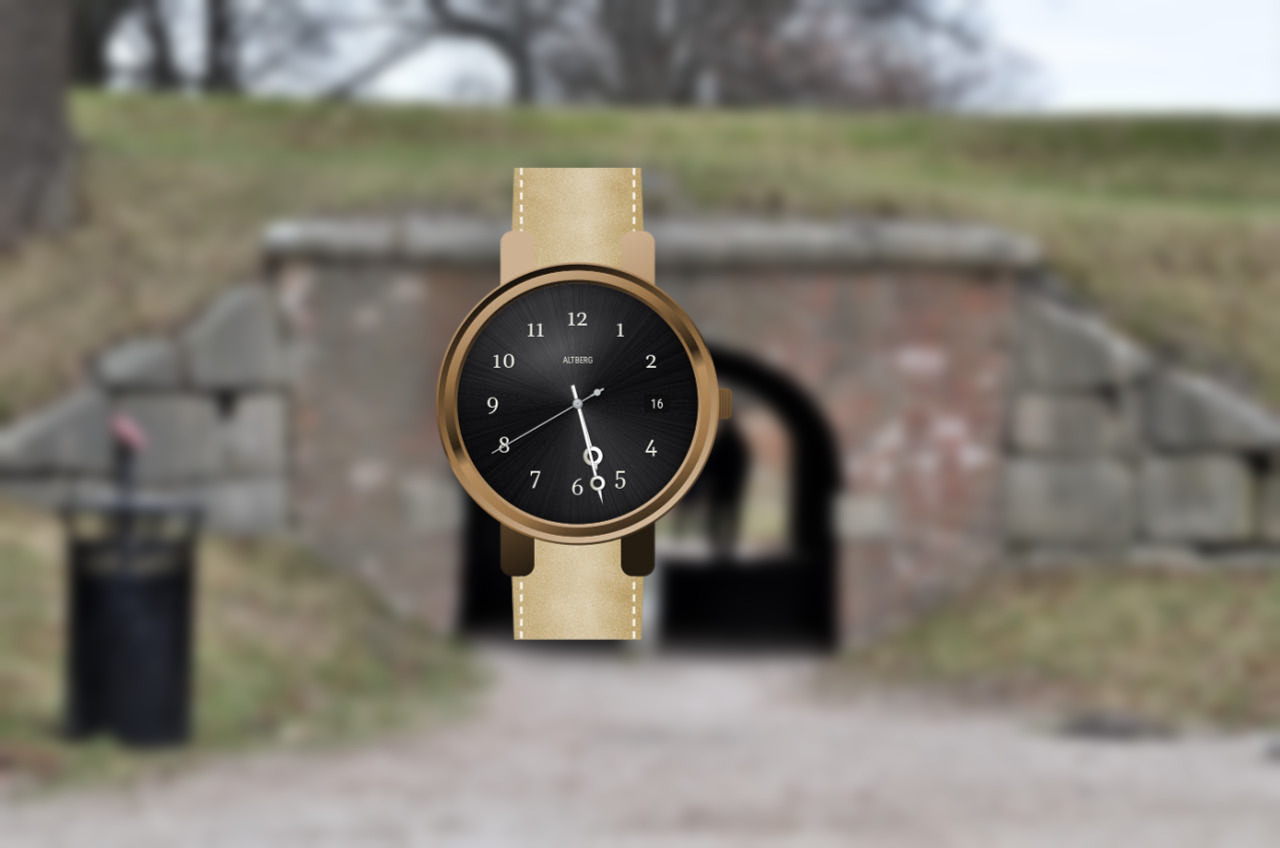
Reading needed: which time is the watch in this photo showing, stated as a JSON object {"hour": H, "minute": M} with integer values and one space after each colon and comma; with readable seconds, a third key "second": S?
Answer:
{"hour": 5, "minute": 27, "second": 40}
